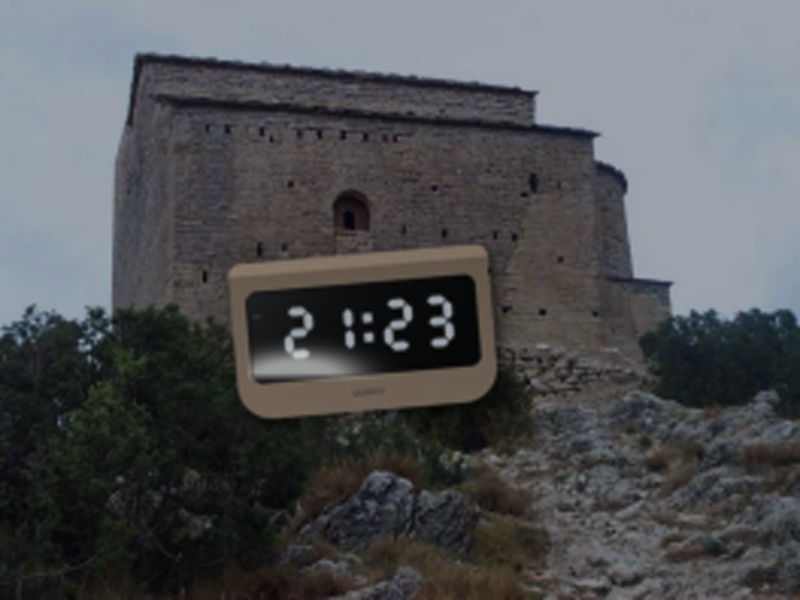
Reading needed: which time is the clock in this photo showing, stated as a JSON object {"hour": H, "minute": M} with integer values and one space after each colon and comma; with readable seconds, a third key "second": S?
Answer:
{"hour": 21, "minute": 23}
